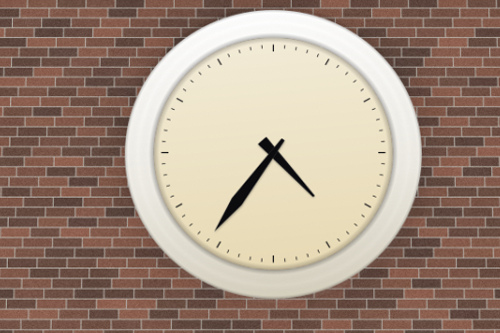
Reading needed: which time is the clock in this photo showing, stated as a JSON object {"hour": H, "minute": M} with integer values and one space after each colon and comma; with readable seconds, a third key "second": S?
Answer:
{"hour": 4, "minute": 36}
